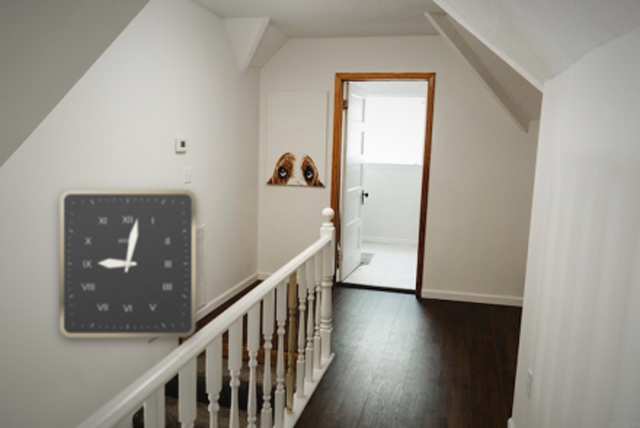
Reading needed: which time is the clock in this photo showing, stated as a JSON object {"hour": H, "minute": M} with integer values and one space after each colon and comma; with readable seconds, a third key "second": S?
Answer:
{"hour": 9, "minute": 2}
